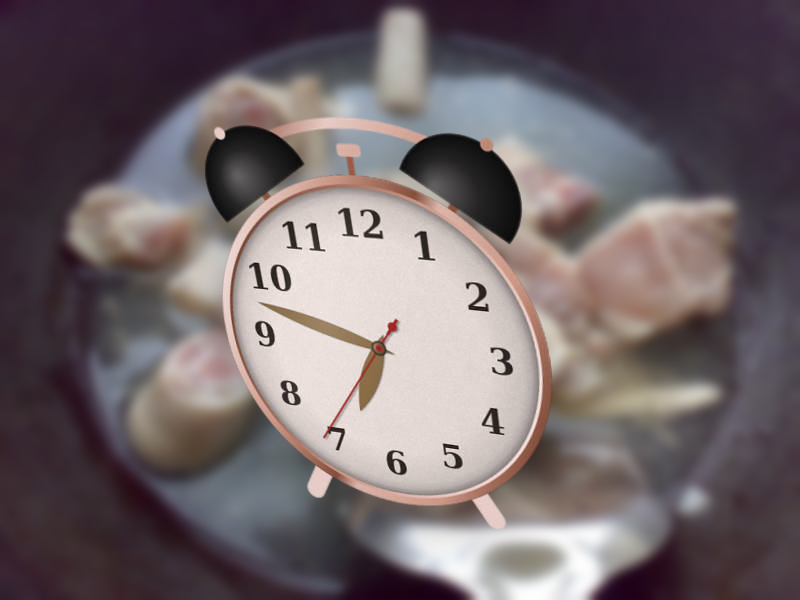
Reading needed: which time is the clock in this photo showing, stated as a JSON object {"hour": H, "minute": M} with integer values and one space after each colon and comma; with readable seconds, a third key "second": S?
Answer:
{"hour": 6, "minute": 47, "second": 36}
